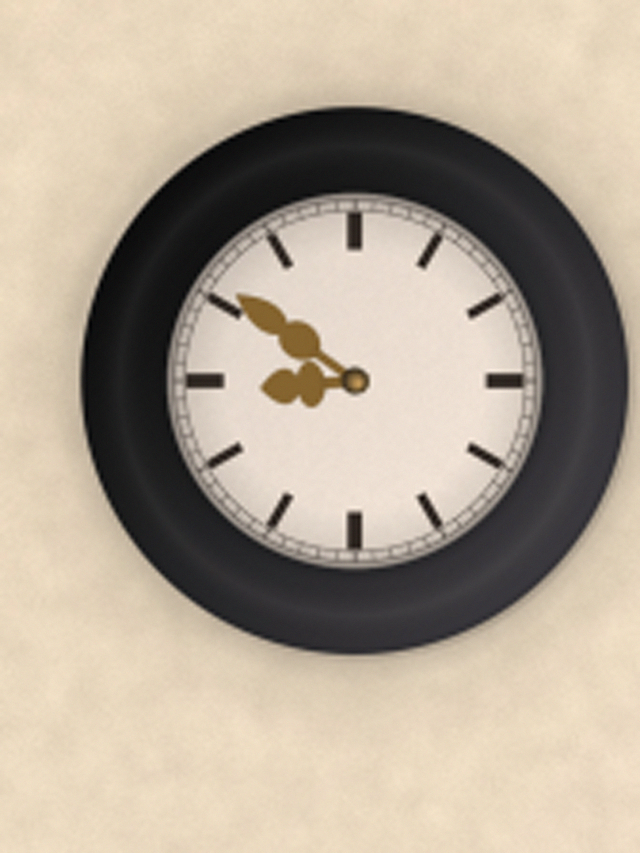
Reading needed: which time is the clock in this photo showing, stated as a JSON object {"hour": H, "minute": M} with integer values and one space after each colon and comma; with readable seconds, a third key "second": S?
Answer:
{"hour": 8, "minute": 51}
